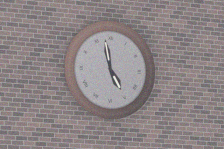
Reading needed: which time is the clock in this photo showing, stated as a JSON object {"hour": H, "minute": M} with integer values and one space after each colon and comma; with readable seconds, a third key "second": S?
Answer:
{"hour": 4, "minute": 58}
